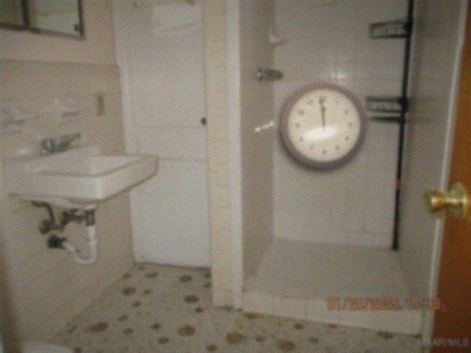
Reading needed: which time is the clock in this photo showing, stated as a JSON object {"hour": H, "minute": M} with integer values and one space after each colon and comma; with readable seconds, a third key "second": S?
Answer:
{"hour": 11, "minute": 59}
